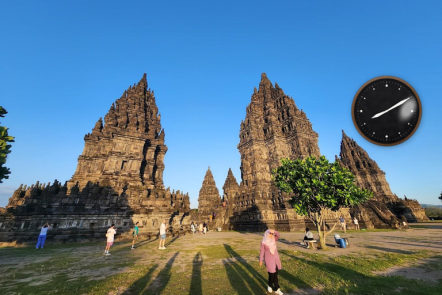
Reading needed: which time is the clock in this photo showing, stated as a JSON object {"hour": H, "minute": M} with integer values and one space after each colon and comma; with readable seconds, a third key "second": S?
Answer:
{"hour": 8, "minute": 10}
